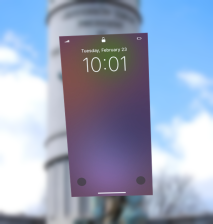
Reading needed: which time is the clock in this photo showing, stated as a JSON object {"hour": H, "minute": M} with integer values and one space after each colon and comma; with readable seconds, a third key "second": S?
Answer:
{"hour": 10, "minute": 1}
